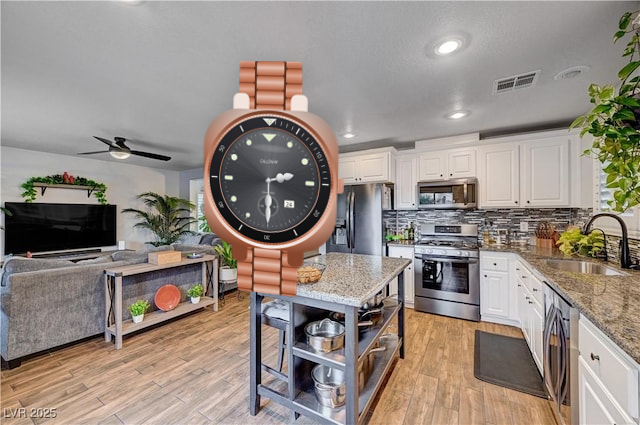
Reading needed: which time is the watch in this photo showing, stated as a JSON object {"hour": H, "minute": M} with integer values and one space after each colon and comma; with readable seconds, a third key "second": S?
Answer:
{"hour": 2, "minute": 30}
